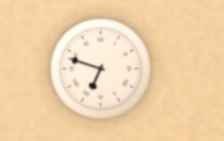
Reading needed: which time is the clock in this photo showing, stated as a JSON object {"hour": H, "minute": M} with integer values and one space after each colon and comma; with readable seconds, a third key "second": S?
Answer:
{"hour": 6, "minute": 48}
